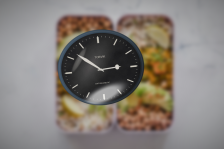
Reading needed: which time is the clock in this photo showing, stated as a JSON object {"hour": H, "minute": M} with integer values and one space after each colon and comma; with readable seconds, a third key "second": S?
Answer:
{"hour": 2, "minute": 52}
